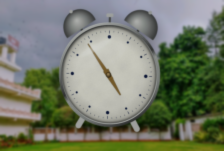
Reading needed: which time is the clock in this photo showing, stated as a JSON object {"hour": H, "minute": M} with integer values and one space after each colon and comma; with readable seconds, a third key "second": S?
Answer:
{"hour": 4, "minute": 54}
